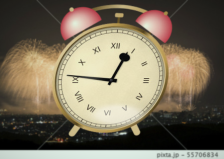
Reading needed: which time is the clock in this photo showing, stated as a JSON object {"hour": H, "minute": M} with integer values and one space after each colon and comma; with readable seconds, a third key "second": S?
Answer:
{"hour": 12, "minute": 46}
